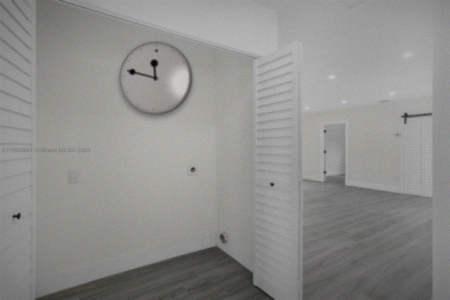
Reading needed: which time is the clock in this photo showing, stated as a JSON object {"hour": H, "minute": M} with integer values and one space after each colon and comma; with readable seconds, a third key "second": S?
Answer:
{"hour": 11, "minute": 47}
